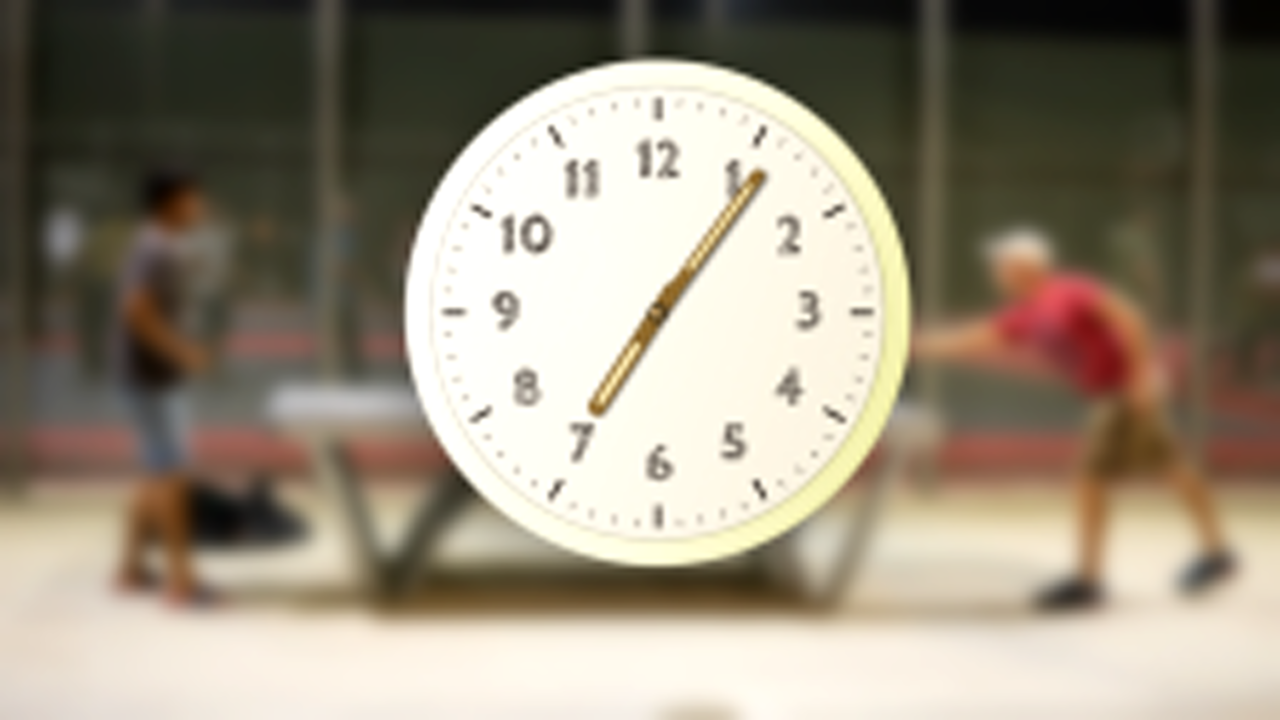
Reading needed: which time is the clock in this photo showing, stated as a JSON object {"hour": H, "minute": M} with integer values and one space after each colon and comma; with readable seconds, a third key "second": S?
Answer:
{"hour": 7, "minute": 6}
